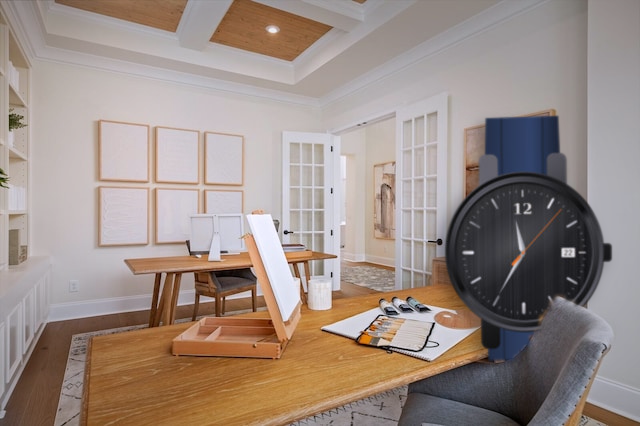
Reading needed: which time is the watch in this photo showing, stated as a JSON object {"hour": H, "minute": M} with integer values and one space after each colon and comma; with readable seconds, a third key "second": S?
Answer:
{"hour": 11, "minute": 35, "second": 7}
